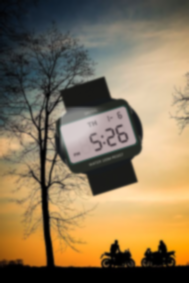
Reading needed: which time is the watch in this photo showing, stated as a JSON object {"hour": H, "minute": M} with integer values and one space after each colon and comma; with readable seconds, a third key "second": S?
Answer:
{"hour": 5, "minute": 26}
